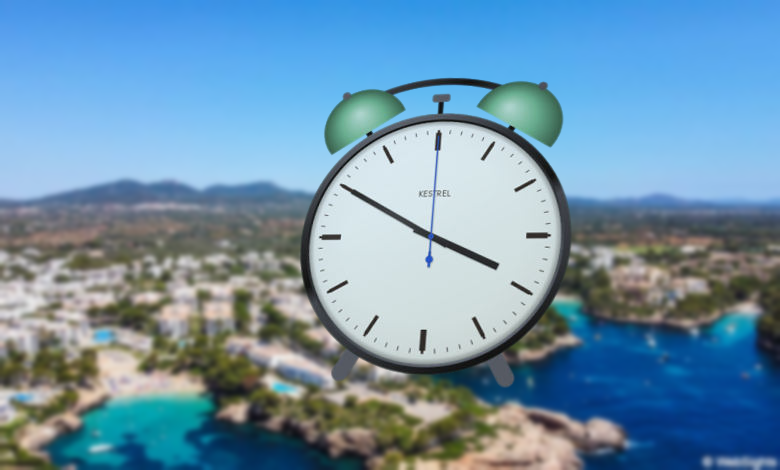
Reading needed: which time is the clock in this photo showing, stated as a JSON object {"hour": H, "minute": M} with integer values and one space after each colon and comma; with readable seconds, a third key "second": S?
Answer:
{"hour": 3, "minute": 50, "second": 0}
